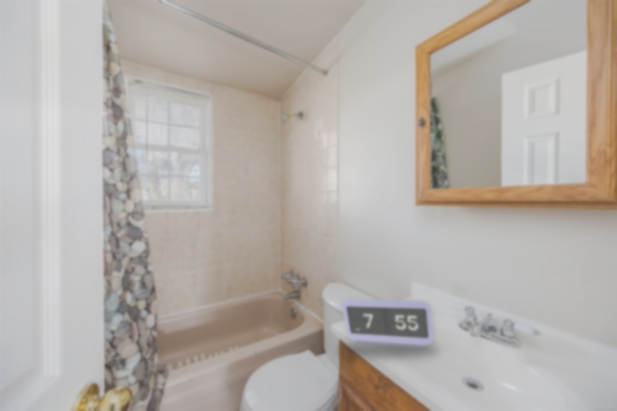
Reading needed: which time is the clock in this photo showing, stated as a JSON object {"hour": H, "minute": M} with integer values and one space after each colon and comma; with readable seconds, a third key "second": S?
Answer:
{"hour": 7, "minute": 55}
